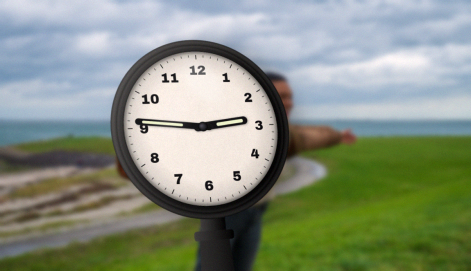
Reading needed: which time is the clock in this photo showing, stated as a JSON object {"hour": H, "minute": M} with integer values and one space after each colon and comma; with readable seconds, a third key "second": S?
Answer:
{"hour": 2, "minute": 46}
